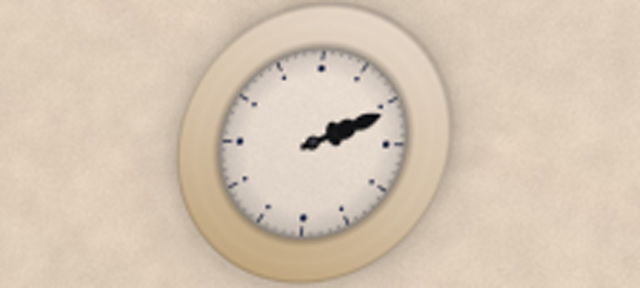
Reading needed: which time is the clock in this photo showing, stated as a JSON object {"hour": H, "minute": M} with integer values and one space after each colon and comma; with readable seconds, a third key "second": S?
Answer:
{"hour": 2, "minute": 11}
